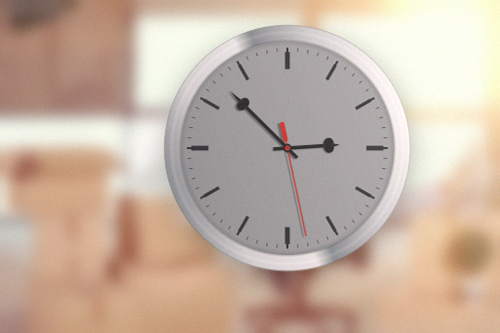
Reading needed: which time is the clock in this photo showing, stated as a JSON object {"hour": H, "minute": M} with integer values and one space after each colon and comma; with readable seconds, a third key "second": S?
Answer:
{"hour": 2, "minute": 52, "second": 28}
